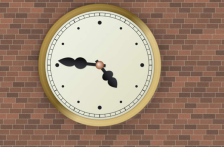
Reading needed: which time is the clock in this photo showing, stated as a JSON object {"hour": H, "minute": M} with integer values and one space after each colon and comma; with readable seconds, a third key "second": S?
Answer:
{"hour": 4, "minute": 46}
